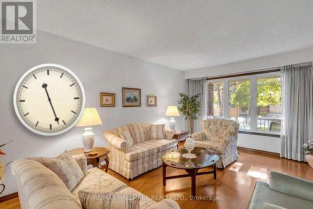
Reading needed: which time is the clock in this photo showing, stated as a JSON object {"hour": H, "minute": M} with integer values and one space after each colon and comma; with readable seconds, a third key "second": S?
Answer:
{"hour": 11, "minute": 27}
